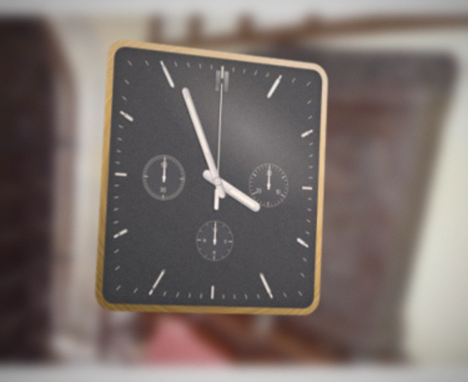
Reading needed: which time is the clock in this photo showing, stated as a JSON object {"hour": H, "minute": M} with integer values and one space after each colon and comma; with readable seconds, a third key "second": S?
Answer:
{"hour": 3, "minute": 56}
